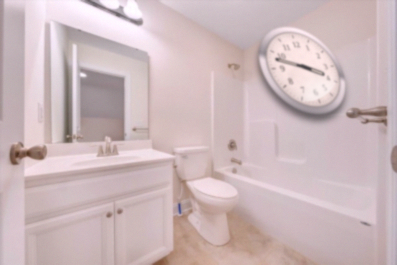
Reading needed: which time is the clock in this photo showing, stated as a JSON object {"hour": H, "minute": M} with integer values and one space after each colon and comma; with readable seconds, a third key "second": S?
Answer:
{"hour": 3, "minute": 48}
